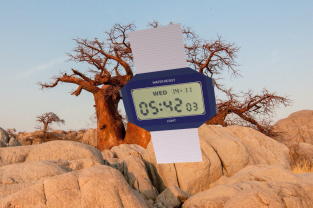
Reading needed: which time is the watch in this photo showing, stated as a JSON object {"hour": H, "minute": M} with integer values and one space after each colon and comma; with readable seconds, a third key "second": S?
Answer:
{"hour": 5, "minute": 42, "second": 3}
